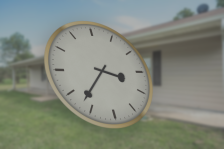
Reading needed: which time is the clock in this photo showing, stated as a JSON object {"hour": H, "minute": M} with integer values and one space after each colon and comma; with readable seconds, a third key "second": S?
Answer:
{"hour": 3, "minute": 37}
